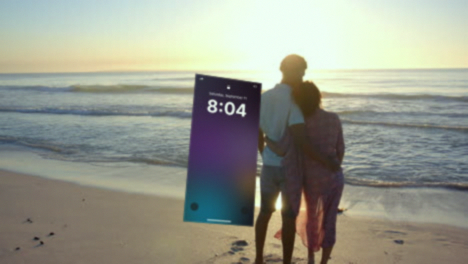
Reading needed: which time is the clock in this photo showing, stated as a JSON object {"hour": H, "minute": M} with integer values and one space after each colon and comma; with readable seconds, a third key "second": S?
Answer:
{"hour": 8, "minute": 4}
